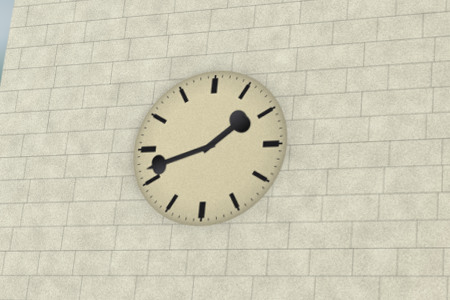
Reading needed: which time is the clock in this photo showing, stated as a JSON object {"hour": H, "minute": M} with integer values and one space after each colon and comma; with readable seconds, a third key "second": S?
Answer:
{"hour": 1, "minute": 42}
